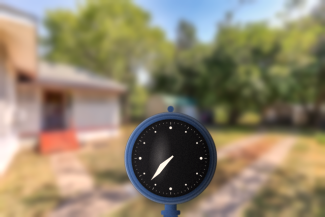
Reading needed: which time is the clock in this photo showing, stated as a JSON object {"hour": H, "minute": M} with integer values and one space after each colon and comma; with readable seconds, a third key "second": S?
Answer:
{"hour": 7, "minute": 37}
